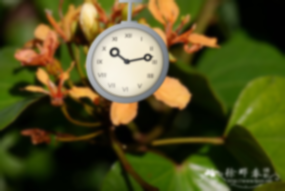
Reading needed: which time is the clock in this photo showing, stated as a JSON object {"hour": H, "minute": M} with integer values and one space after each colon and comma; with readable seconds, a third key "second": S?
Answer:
{"hour": 10, "minute": 13}
